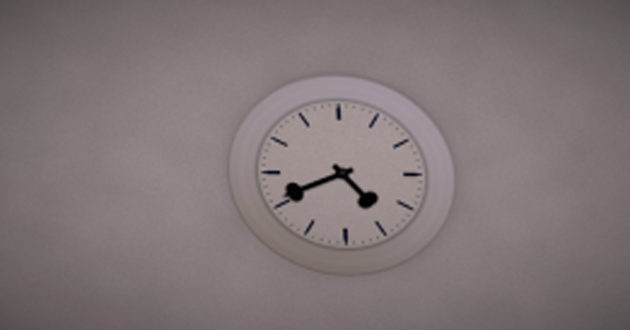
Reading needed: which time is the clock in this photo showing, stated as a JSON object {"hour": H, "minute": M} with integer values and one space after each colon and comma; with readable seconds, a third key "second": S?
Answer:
{"hour": 4, "minute": 41}
